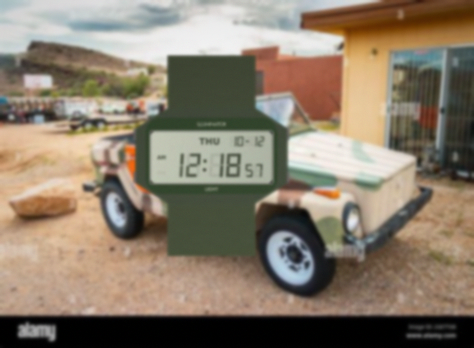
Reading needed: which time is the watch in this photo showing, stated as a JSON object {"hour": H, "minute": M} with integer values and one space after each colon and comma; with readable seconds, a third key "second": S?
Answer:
{"hour": 12, "minute": 18, "second": 57}
